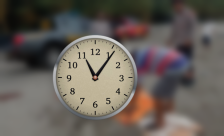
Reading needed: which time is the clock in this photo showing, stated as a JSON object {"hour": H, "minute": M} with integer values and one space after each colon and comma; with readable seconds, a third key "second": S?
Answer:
{"hour": 11, "minute": 6}
